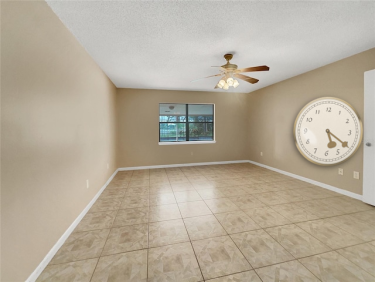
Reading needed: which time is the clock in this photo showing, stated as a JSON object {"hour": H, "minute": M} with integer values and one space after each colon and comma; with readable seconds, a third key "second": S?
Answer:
{"hour": 5, "minute": 21}
